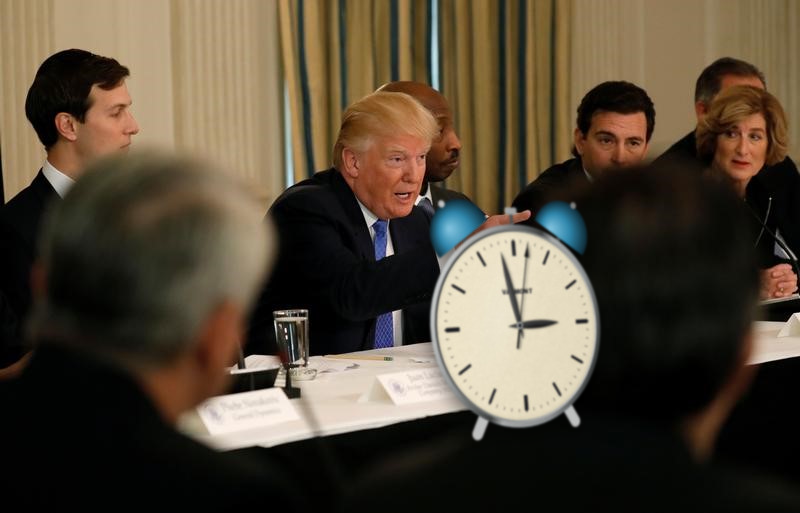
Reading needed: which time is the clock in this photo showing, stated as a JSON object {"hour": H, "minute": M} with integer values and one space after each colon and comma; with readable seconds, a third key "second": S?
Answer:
{"hour": 2, "minute": 58, "second": 2}
